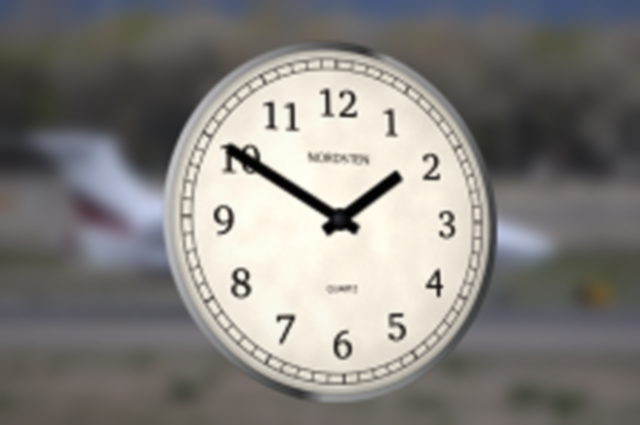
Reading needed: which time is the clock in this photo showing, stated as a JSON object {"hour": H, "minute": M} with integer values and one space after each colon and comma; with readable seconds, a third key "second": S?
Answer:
{"hour": 1, "minute": 50}
